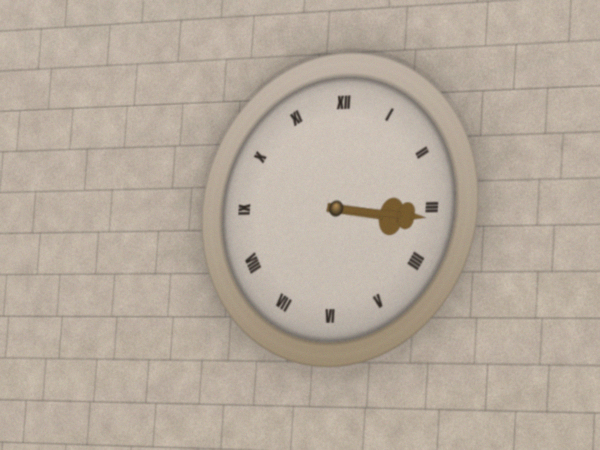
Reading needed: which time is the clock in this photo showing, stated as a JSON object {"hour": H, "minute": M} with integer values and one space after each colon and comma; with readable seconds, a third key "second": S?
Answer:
{"hour": 3, "minute": 16}
